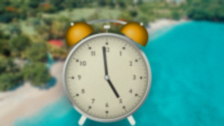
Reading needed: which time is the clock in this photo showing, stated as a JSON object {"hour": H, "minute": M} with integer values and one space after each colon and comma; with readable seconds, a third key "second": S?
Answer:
{"hour": 4, "minute": 59}
